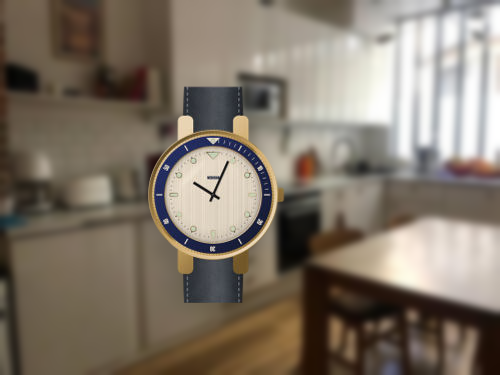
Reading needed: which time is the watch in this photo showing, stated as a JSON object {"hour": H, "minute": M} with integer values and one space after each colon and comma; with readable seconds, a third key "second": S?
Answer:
{"hour": 10, "minute": 4}
